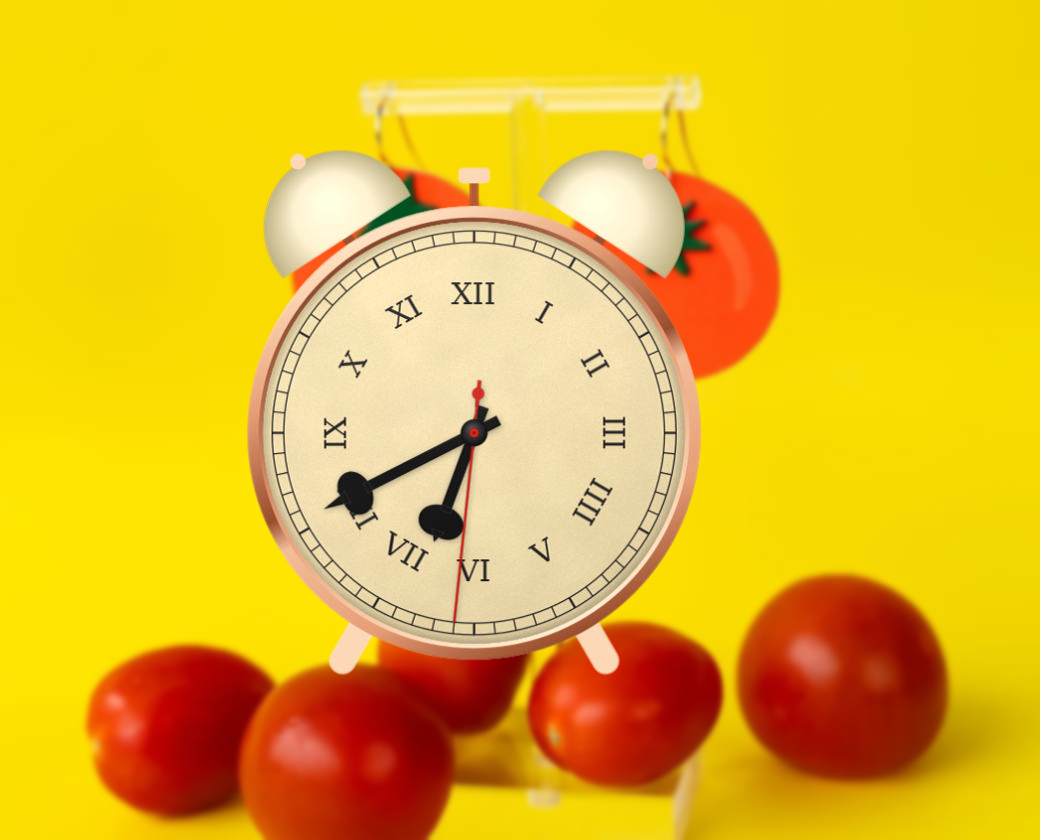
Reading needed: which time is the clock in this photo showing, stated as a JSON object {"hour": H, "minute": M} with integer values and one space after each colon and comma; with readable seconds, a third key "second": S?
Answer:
{"hour": 6, "minute": 40, "second": 31}
